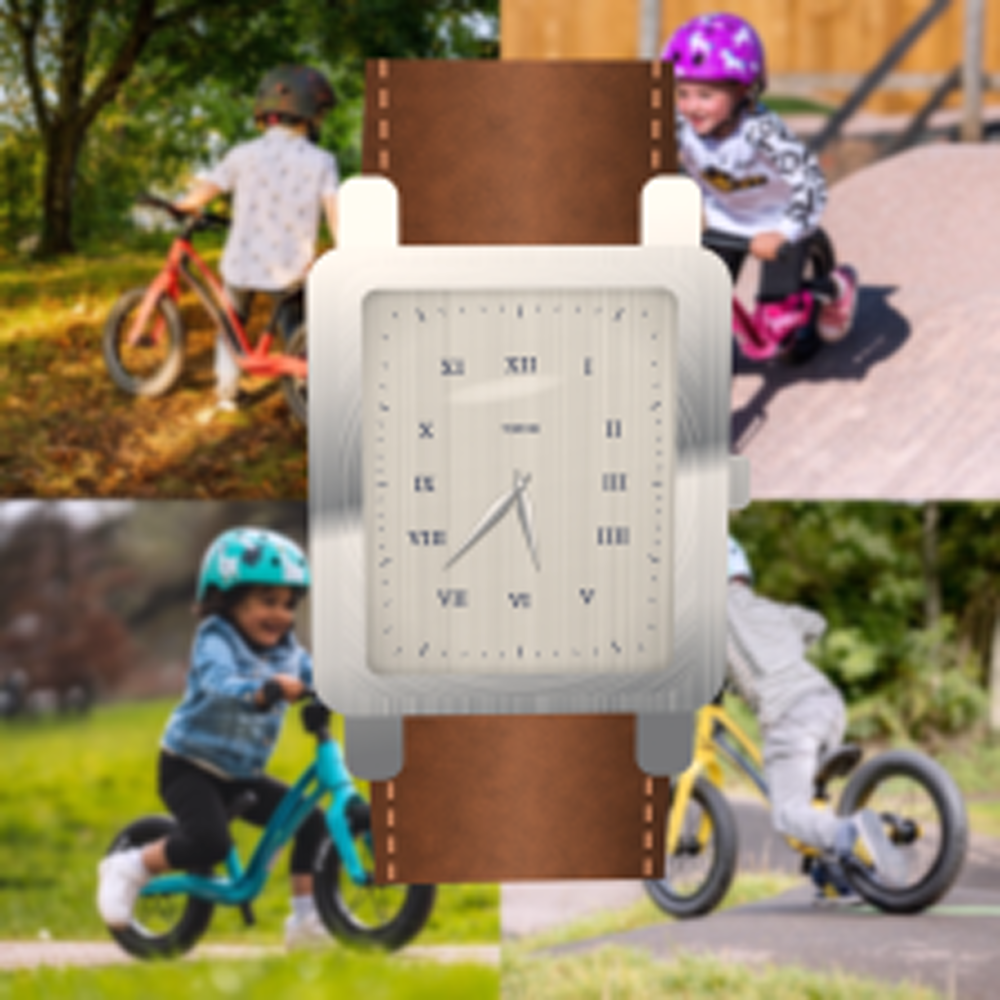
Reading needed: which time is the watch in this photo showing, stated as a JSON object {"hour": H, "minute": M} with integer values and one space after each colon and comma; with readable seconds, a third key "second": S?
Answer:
{"hour": 5, "minute": 37}
